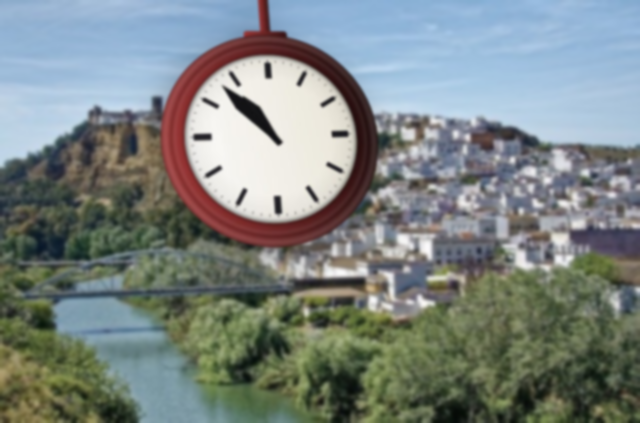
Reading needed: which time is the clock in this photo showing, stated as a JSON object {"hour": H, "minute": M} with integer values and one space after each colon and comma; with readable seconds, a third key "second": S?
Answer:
{"hour": 10, "minute": 53}
